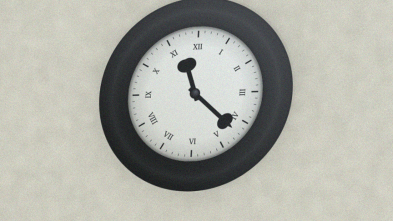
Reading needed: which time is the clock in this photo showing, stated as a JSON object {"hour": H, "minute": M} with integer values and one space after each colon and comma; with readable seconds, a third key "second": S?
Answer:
{"hour": 11, "minute": 22}
